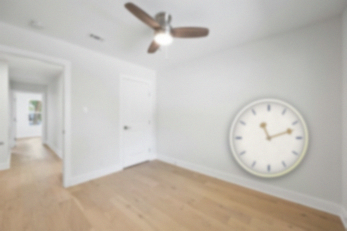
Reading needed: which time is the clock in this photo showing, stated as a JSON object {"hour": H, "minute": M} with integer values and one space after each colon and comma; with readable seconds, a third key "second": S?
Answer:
{"hour": 11, "minute": 12}
